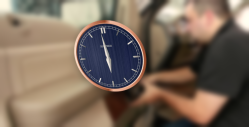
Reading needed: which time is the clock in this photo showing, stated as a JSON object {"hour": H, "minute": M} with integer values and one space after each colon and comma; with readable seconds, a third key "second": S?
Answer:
{"hour": 5, "minute": 59}
